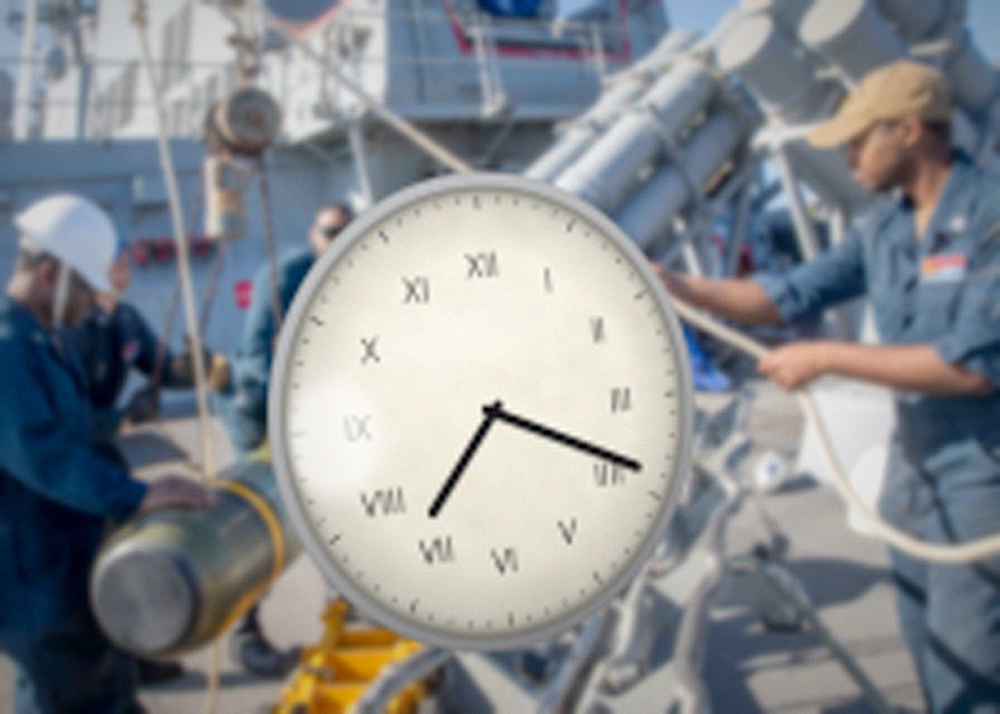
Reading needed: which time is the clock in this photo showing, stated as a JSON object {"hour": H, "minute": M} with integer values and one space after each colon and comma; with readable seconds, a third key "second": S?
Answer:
{"hour": 7, "minute": 19}
